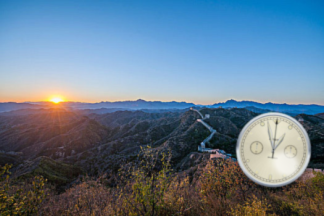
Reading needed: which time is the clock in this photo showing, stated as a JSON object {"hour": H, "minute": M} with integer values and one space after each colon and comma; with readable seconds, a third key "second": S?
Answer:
{"hour": 12, "minute": 57}
